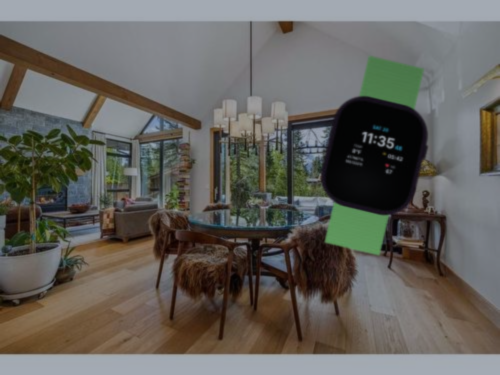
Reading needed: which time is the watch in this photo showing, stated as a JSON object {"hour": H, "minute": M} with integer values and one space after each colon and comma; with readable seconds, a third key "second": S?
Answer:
{"hour": 11, "minute": 35}
